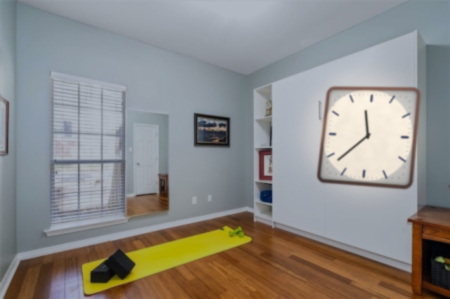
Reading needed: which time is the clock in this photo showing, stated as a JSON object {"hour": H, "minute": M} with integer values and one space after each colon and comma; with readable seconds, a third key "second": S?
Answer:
{"hour": 11, "minute": 38}
